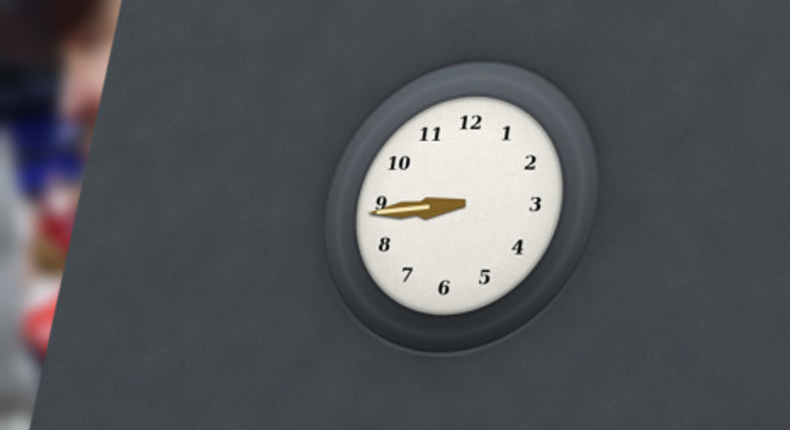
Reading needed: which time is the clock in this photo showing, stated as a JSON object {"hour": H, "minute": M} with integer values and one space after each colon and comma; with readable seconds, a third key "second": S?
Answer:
{"hour": 8, "minute": 44}
